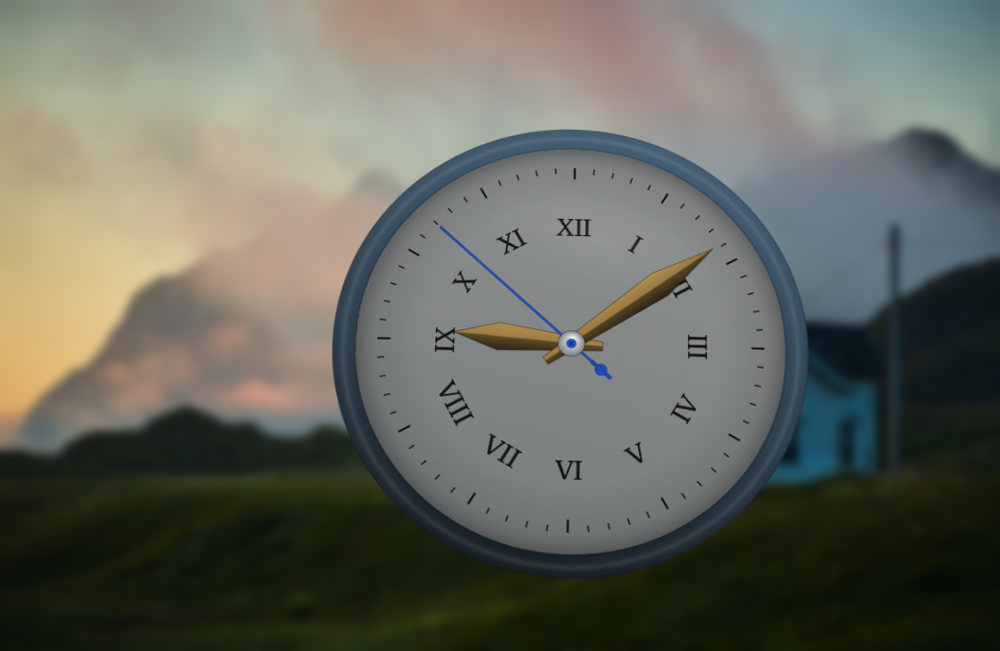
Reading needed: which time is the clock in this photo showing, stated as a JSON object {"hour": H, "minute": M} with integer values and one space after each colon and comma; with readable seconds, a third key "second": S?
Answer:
{"hour": 9, "minute": 8, "second": 52}
